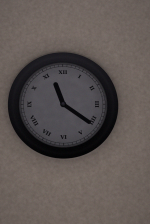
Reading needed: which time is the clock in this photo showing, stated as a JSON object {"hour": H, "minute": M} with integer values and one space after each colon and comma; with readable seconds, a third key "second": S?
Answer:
{"hour": 11, "minute": 21}
